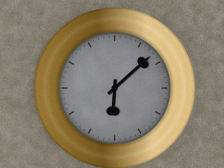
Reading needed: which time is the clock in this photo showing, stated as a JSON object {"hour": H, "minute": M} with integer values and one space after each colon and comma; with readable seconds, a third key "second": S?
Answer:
{"hour": 6, "minute": 8}
